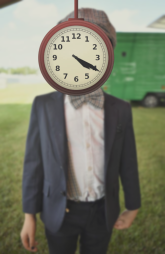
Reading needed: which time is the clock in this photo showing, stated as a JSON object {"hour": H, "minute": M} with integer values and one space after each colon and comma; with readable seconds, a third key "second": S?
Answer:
{"hour": 4, "minute": 20}
